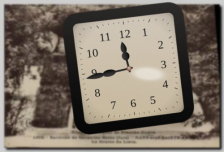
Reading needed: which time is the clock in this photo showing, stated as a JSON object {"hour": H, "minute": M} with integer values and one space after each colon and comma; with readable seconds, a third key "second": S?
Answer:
{"hour": 11, "minute": 44}
